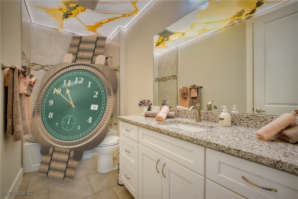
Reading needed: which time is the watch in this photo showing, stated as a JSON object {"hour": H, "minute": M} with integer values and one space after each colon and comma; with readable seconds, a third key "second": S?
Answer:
{"hour": 10, "minute": 50}
